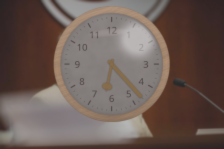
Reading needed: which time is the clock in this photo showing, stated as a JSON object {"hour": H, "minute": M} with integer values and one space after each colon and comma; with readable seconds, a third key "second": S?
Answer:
{"hour": 6, "minute": 23}
